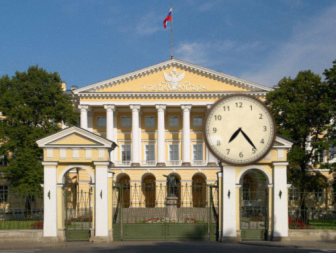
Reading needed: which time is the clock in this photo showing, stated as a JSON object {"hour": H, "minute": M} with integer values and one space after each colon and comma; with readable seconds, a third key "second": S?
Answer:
{"hour": 7, "minute": 24}
